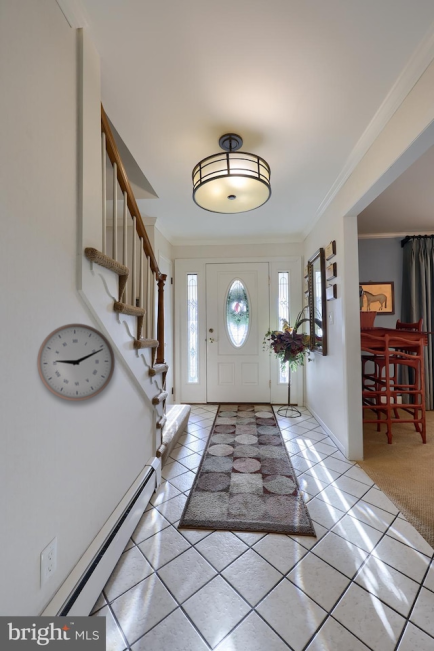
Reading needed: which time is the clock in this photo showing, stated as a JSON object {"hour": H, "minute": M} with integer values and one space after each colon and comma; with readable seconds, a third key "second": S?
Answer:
{"hour": 9, "minute": 11}
